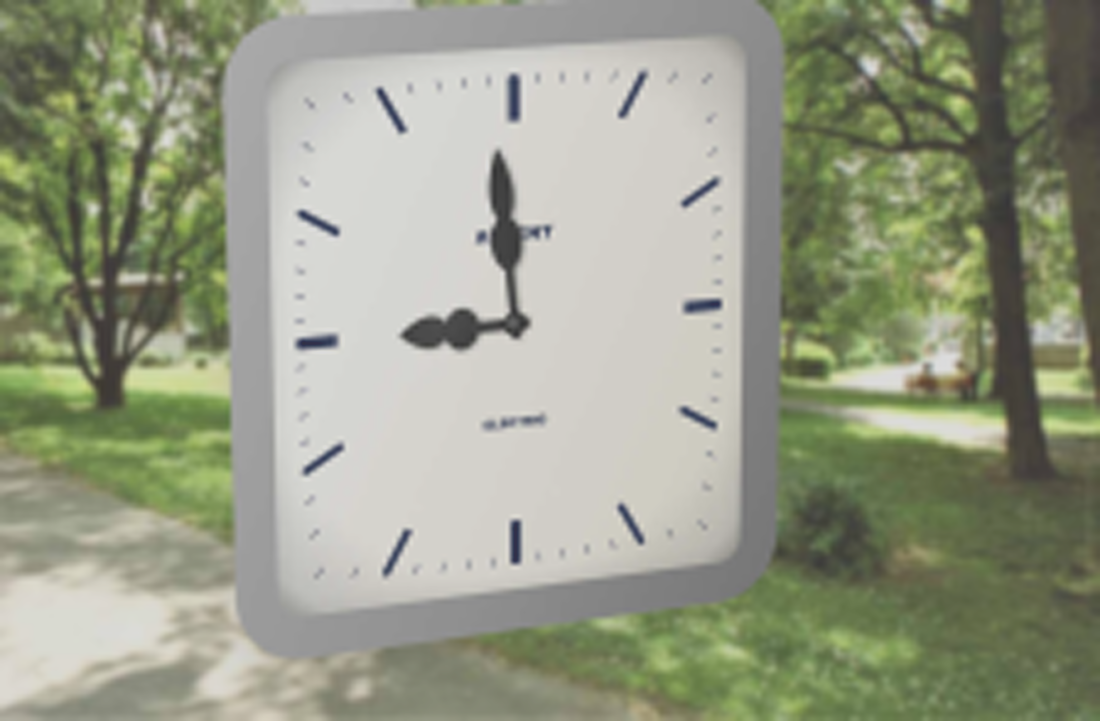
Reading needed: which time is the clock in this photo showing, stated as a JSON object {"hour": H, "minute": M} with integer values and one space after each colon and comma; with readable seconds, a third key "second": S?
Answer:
{"hour": 8, "minute": 59}
